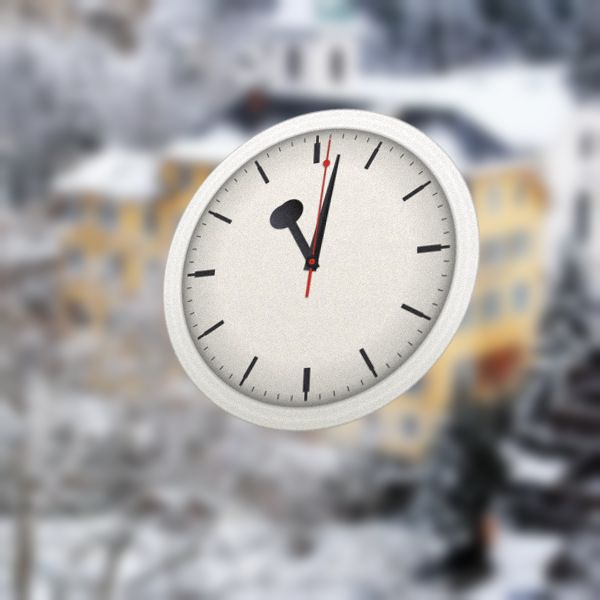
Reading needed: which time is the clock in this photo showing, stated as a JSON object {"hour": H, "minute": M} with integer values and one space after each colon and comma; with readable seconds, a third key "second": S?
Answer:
{"hour": 11, "minute": 2, "second": 1}
